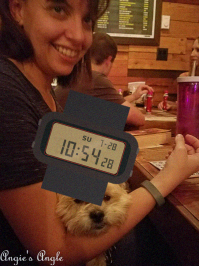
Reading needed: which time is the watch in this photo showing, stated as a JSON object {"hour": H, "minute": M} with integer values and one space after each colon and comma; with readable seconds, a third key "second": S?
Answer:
{"hour": 10, "minute": 54, "second": 28}
